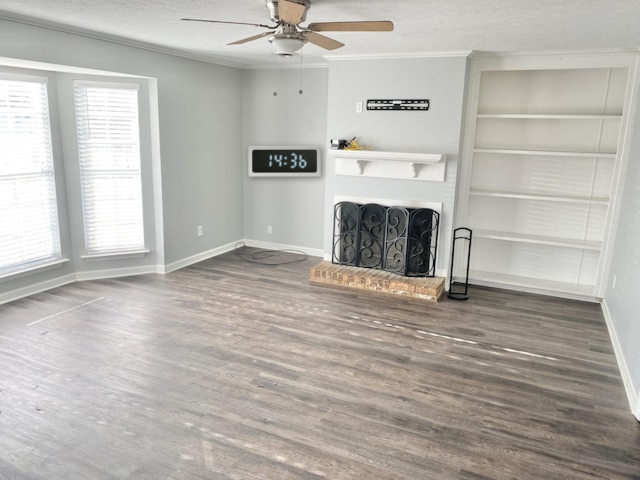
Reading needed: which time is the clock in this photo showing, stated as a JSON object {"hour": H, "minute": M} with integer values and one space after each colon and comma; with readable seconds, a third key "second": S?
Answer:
{"hour": 14, "minute": 36}
